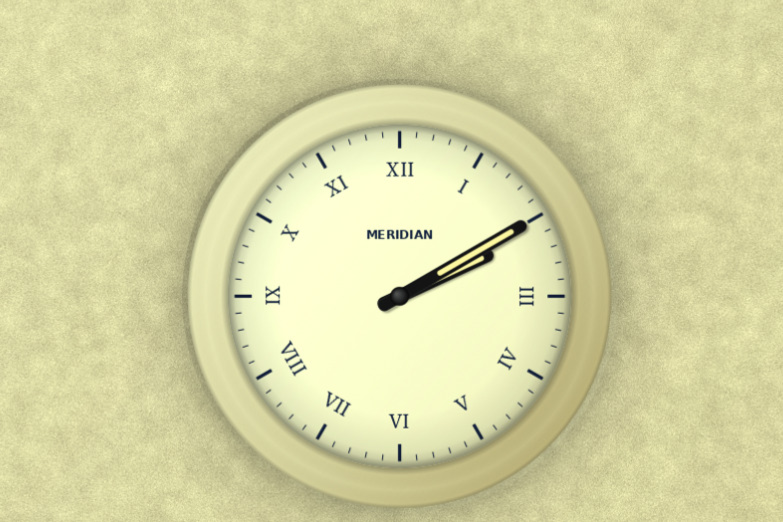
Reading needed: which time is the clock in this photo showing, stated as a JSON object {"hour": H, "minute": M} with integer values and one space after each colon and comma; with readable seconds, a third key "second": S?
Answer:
{"hour": 2, "minute": 10}
